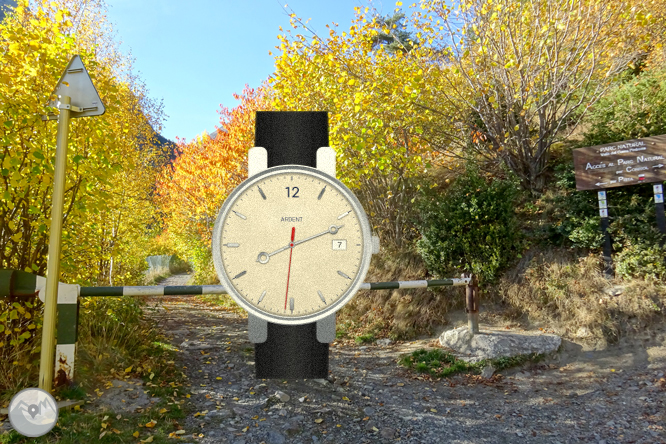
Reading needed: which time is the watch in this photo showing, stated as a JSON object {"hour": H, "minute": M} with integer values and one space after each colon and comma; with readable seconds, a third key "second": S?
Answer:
{"hour": 8, "minute": 11, "second": 31}
